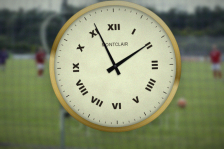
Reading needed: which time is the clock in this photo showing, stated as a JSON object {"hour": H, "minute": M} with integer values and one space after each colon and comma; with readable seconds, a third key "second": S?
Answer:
{"hour": 1, "minute": 56}
